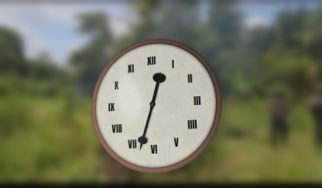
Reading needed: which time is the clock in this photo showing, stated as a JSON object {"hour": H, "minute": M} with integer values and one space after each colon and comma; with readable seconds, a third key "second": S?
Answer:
{"hour": 12, "minute": 33}
